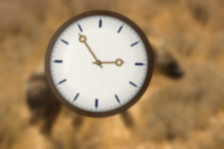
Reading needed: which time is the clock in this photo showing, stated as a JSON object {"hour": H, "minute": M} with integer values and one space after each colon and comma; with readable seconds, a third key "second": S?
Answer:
{"hour": 2, "minute": 54}
